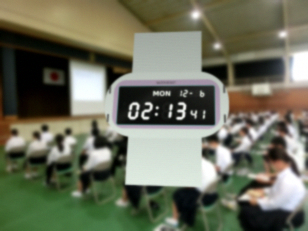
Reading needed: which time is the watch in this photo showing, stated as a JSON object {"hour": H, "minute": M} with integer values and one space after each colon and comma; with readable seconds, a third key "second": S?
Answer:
{"hour": 2, "minute": 13, "second": 41}
